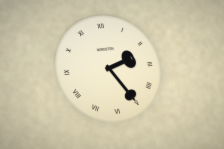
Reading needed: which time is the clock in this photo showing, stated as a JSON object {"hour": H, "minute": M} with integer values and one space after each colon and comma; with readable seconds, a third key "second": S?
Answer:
{"hour": 2, "minute": 25}
